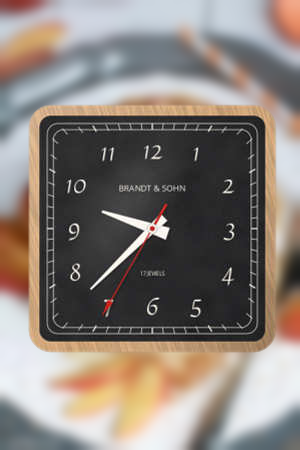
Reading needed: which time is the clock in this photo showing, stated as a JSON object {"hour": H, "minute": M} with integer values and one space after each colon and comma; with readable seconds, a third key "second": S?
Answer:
{"hour": 9, "minute": 37, "second": 35}
